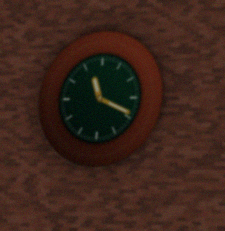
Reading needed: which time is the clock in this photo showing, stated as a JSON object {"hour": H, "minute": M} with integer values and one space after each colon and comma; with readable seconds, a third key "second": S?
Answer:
{"hour": 11, "minute": 19}
